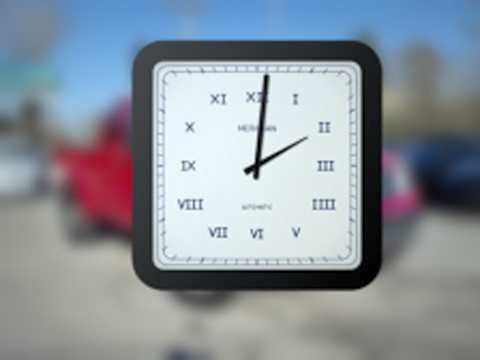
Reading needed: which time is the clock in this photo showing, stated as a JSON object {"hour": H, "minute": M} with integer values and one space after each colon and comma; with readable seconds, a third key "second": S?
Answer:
{"hour": 2, "minute": 1}
